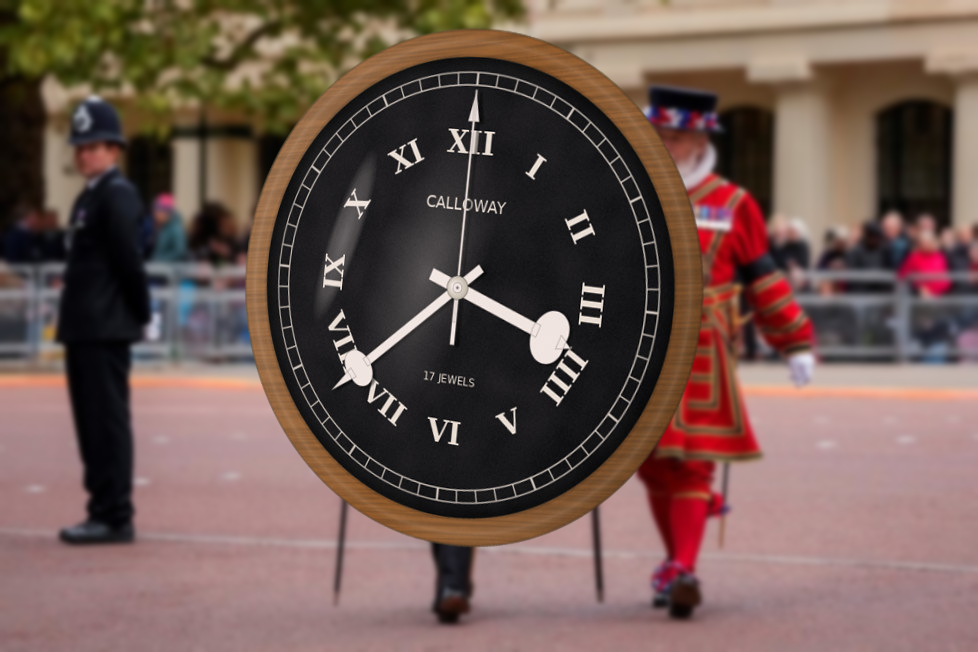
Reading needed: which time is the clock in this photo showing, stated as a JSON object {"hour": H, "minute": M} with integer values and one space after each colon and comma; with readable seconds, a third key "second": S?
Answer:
{"hour": 3, "minute": 38, "second": 0}
